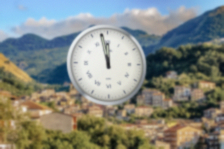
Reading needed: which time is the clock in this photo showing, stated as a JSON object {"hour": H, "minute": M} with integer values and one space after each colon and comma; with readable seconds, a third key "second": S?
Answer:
{"hour": 11, "minute": 58}
